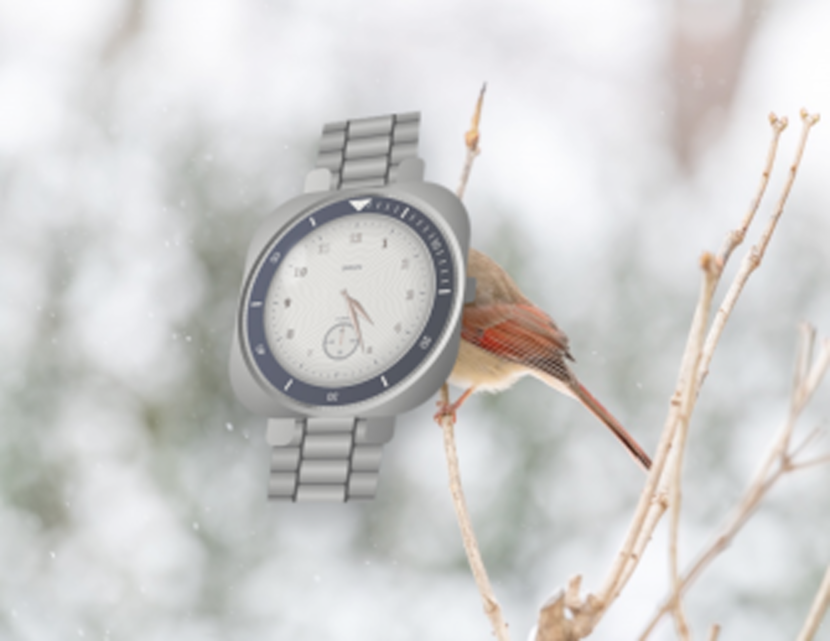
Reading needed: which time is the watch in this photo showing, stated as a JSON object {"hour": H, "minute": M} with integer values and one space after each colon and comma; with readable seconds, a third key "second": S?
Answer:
{"hour": 4, "minute": 26}
